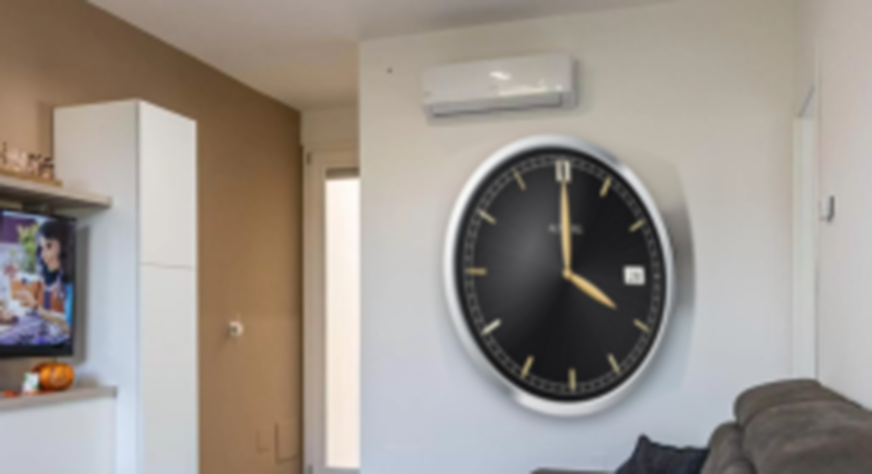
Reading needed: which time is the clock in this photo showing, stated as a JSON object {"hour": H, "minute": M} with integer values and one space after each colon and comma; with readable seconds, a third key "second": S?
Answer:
{"hour": 4, "minute": 0}
